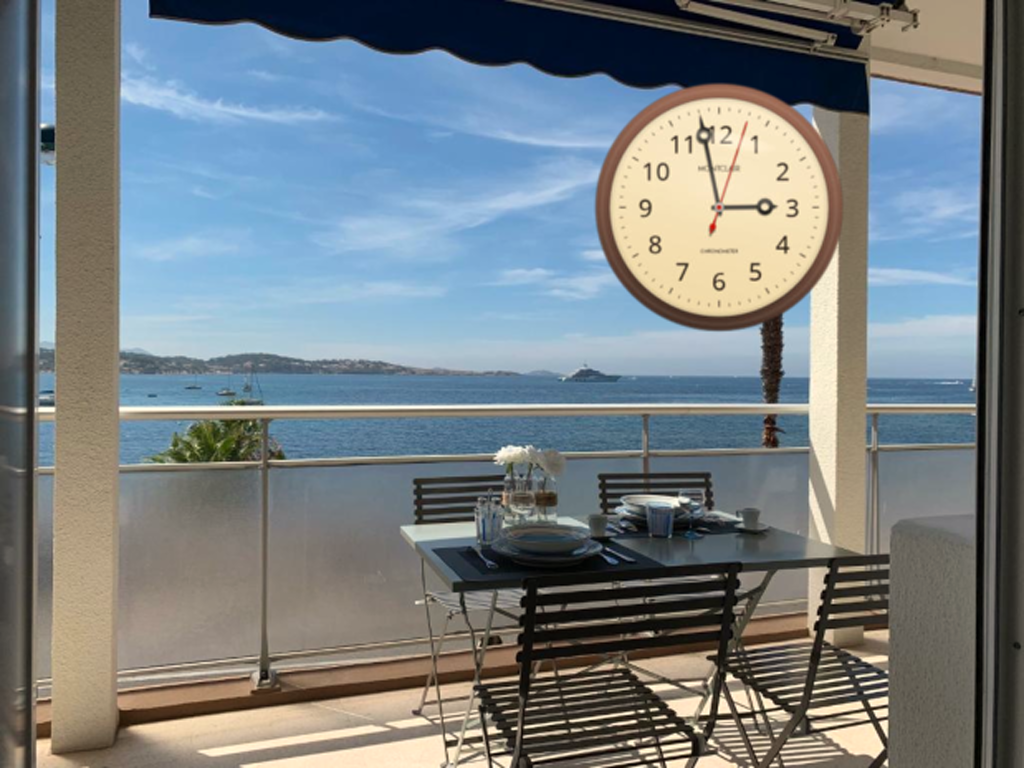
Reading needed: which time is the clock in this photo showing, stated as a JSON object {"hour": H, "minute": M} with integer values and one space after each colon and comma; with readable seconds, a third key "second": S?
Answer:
{"hour": 2, "minute": 58, "second": 3}
